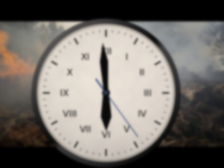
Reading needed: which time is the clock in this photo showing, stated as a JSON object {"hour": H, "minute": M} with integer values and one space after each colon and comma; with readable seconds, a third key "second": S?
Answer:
{"hour": 5, "minute": 59, "second": 24}
